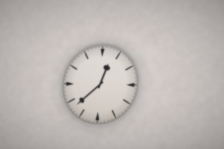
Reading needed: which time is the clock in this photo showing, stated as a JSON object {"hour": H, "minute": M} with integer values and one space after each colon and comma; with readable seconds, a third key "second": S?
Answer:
{"hour": 12, "minute": 38}
